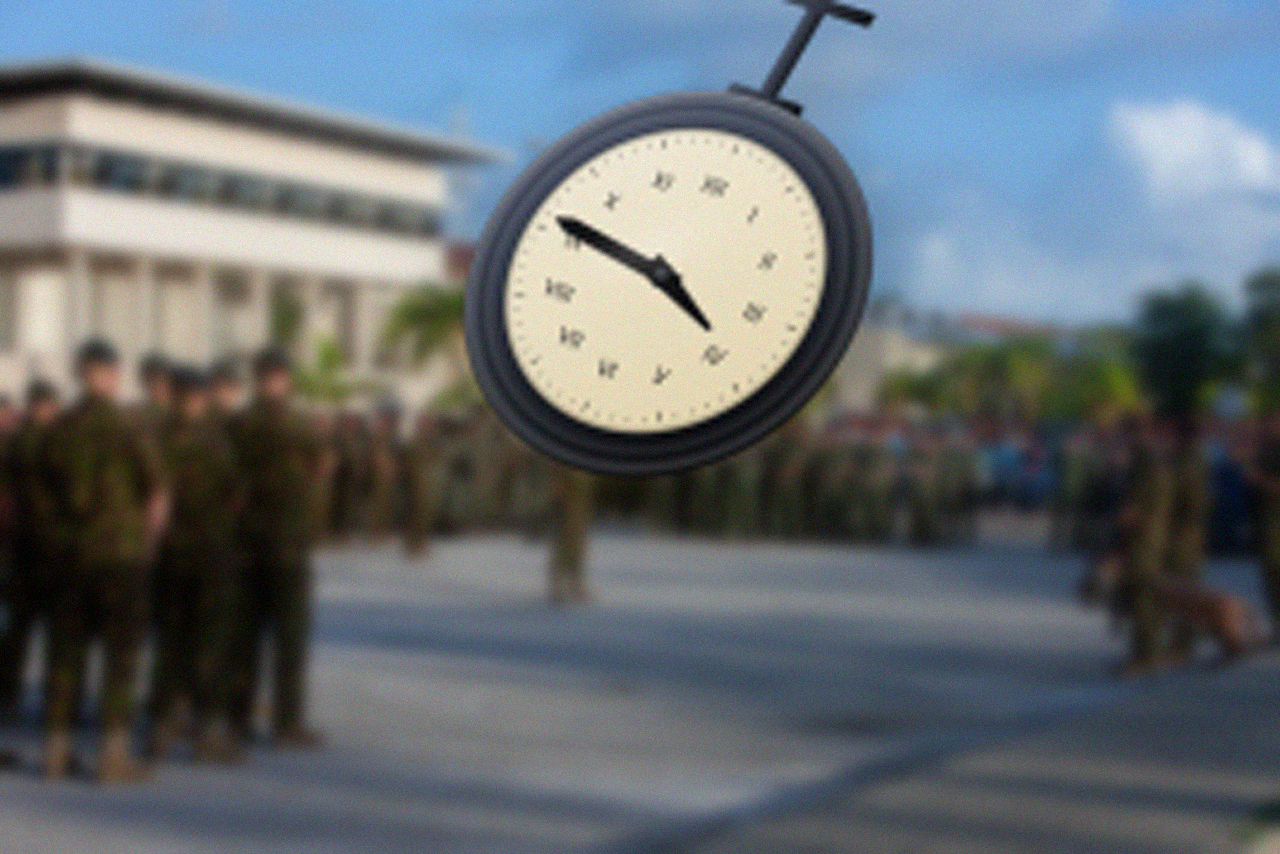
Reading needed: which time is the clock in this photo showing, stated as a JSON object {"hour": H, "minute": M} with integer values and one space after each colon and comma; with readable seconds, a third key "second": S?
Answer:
{"hour": 3, "minute": 46}
